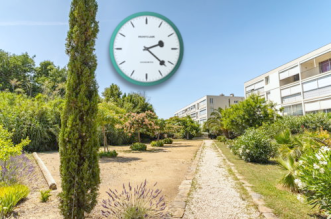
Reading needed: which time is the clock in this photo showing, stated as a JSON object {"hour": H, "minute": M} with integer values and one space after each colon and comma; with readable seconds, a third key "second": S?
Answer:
{"hour": 2, "minute": 22}
